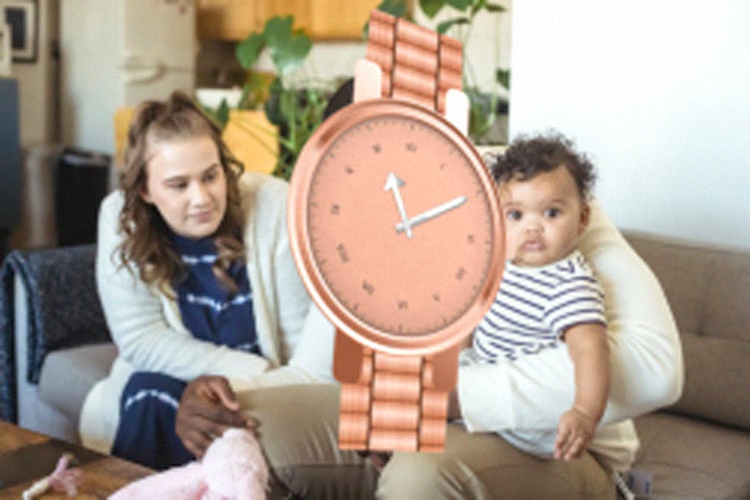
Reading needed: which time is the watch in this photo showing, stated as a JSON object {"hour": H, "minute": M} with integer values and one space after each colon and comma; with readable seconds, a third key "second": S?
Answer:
{"hour": 11, "minute": 10}
